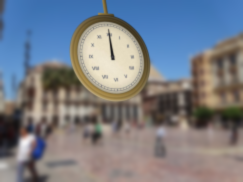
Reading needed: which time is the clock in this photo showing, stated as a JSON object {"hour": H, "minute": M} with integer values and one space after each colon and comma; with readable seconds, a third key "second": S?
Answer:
{"hour": 12, "minute": 0}
